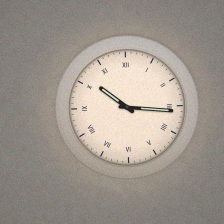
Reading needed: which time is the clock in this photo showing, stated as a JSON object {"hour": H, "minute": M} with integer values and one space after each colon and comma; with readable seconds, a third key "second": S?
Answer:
{"hour": 10, "minute": 16}
